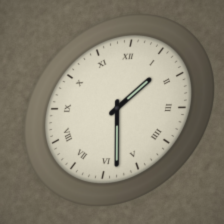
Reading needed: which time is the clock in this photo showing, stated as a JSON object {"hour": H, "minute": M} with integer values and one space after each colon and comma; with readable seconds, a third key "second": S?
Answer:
{"hour": 1, "minute": 28}
